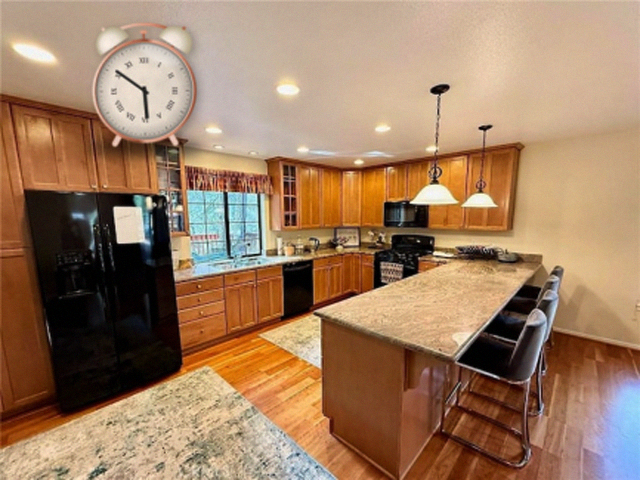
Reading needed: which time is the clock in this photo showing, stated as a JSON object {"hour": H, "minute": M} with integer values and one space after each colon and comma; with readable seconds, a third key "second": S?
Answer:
{"hour": 5, "minute": 51}
